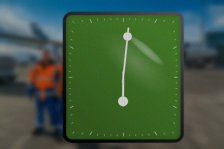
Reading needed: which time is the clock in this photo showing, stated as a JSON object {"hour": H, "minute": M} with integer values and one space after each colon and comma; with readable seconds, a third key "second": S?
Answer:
{"hour": 6, "minute": 1}
